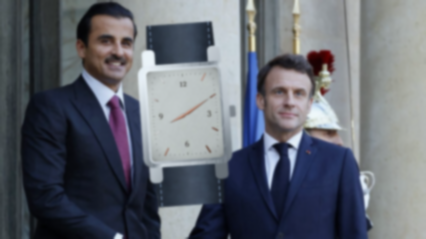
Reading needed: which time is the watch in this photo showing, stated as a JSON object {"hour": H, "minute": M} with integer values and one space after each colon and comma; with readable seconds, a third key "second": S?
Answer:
{"hour": 8, "minute": 10}
